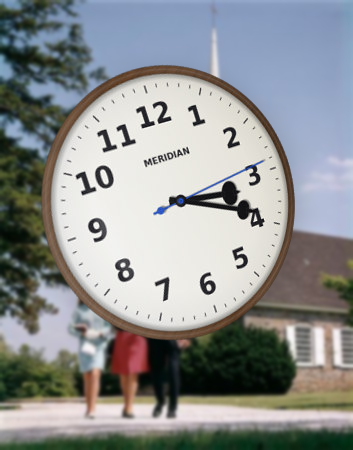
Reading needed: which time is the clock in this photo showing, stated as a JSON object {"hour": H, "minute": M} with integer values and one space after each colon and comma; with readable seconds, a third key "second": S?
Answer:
{"hour": 3, "minute": 19, "second": 14}
